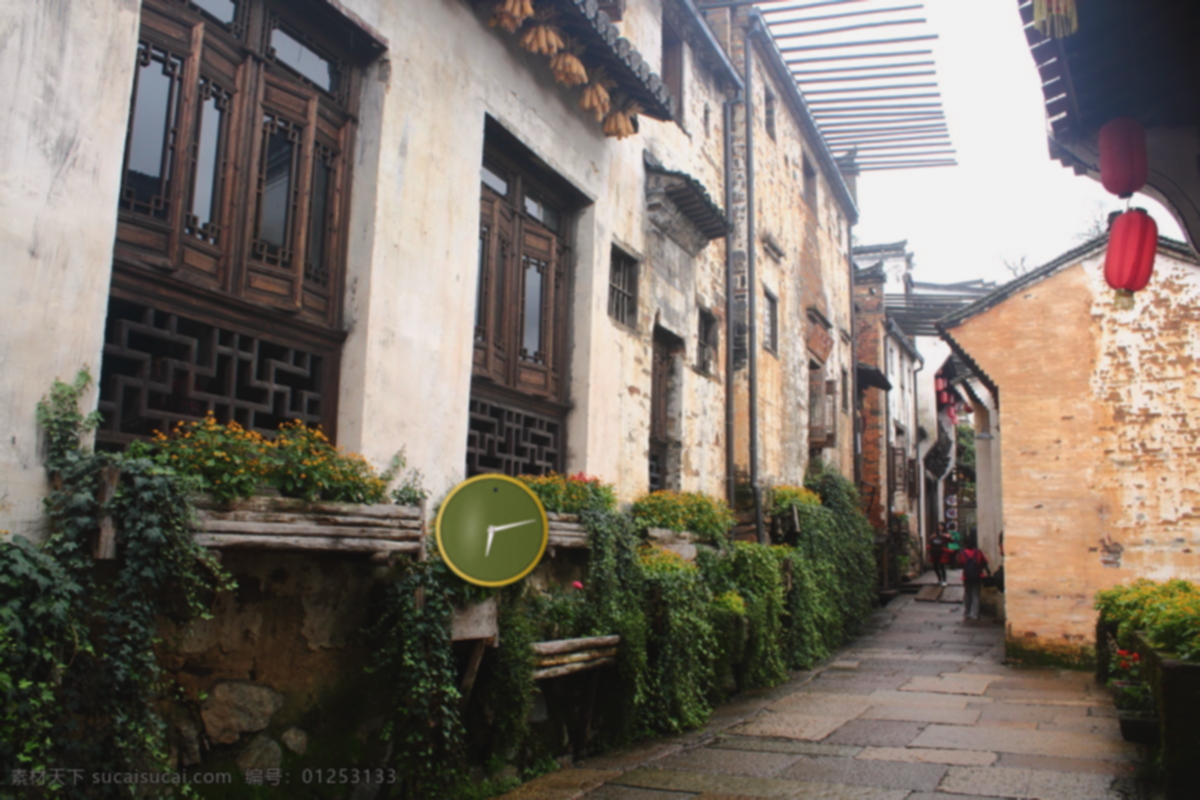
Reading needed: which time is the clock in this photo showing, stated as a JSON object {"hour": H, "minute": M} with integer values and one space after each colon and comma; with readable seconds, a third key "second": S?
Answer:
{"hour": 6, "minute": 12}
